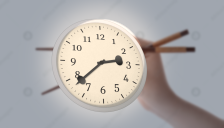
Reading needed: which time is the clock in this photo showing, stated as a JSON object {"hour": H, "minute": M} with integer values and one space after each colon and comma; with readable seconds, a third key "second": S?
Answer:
{"hour": 2, "minute": 38}
